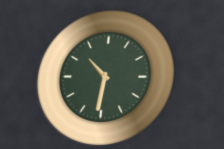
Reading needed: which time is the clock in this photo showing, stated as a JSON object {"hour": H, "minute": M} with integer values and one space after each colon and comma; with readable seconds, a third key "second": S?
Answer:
{"hour": 10, "minute": 31}
